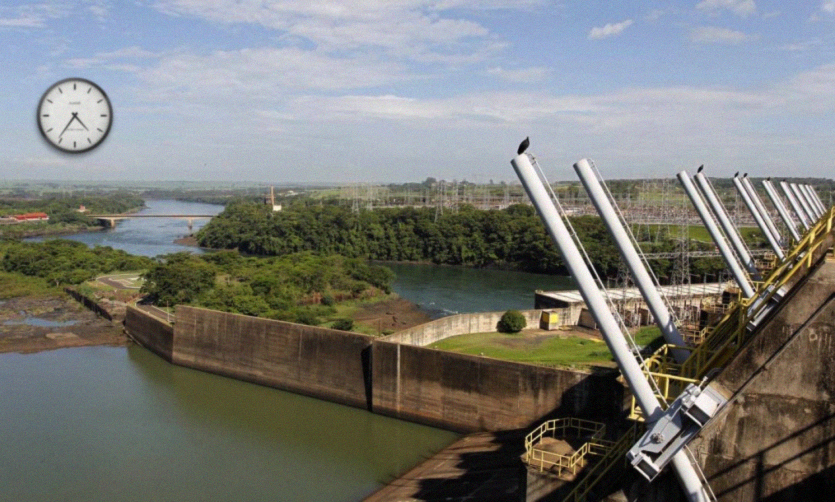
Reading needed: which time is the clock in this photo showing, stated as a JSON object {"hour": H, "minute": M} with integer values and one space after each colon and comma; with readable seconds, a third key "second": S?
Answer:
{"hour": 4, "minute": 36}
